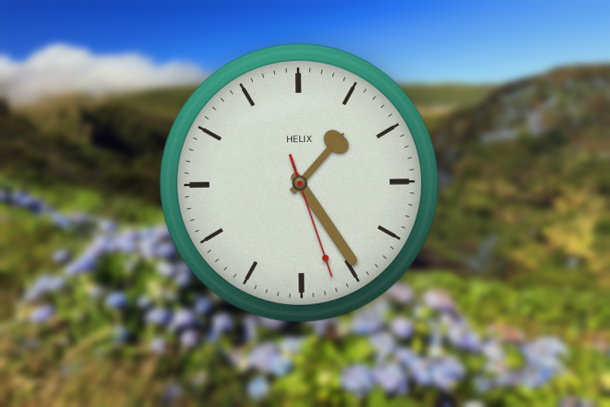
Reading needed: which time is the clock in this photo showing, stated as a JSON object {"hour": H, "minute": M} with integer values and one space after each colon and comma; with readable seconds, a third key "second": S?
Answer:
{"hour": 1, "minute": 24, "second": 27}
